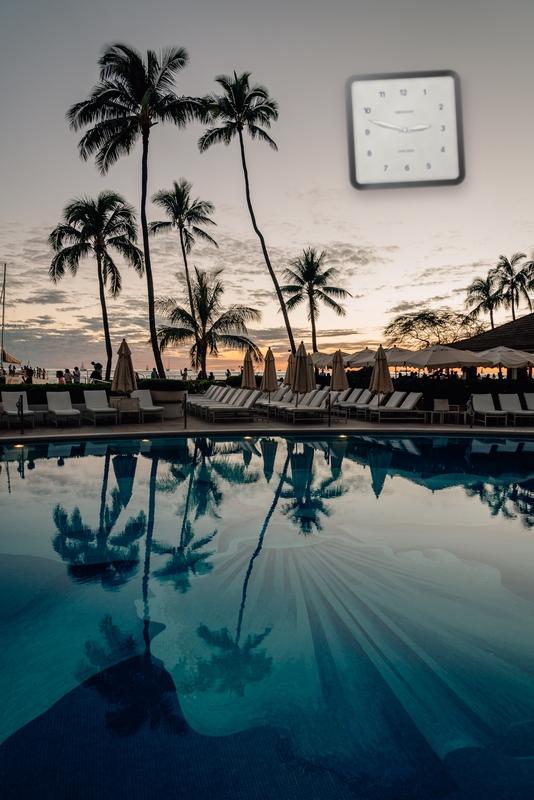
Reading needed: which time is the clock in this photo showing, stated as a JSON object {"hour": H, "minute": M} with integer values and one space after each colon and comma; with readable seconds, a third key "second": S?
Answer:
{"hour": 2, "minute": 48}
